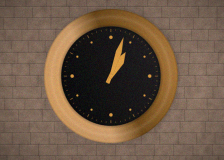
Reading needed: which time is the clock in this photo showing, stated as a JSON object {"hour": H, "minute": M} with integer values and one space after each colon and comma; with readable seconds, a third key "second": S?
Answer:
{"hour": 1, "minute": 3}
